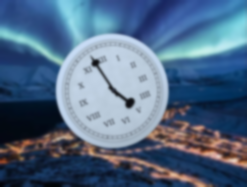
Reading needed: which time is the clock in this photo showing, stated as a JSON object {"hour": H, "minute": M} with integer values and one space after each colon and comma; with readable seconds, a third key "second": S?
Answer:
{"hour": 4, "minute": 58}
